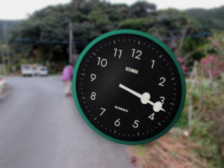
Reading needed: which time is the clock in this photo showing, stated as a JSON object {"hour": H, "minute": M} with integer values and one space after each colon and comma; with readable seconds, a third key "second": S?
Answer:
{"hour": 3, "minute": 17}
